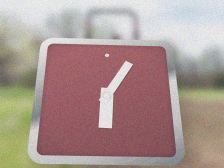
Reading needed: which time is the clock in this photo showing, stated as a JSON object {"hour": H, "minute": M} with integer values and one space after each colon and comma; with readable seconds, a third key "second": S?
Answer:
{"hour": 6, "minute": 5}
